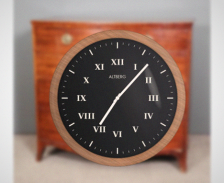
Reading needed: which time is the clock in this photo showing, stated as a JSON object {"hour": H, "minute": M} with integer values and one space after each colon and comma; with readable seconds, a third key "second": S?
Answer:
{"hour": 7, "minute": 7}
